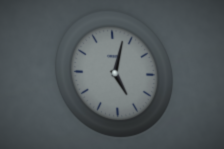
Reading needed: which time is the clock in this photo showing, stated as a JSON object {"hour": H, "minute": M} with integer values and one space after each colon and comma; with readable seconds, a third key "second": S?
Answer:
{"hour": 5, "minute": 3}
